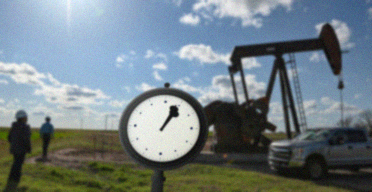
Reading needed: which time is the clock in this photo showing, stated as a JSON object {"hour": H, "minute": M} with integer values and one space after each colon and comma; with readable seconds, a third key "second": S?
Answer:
{"hour": 1, "minute": 4}
